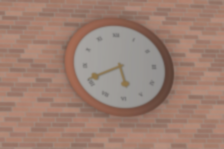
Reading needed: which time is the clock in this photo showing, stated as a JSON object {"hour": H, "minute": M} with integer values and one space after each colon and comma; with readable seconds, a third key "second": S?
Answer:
{"hour": 5, "minute": 41}
